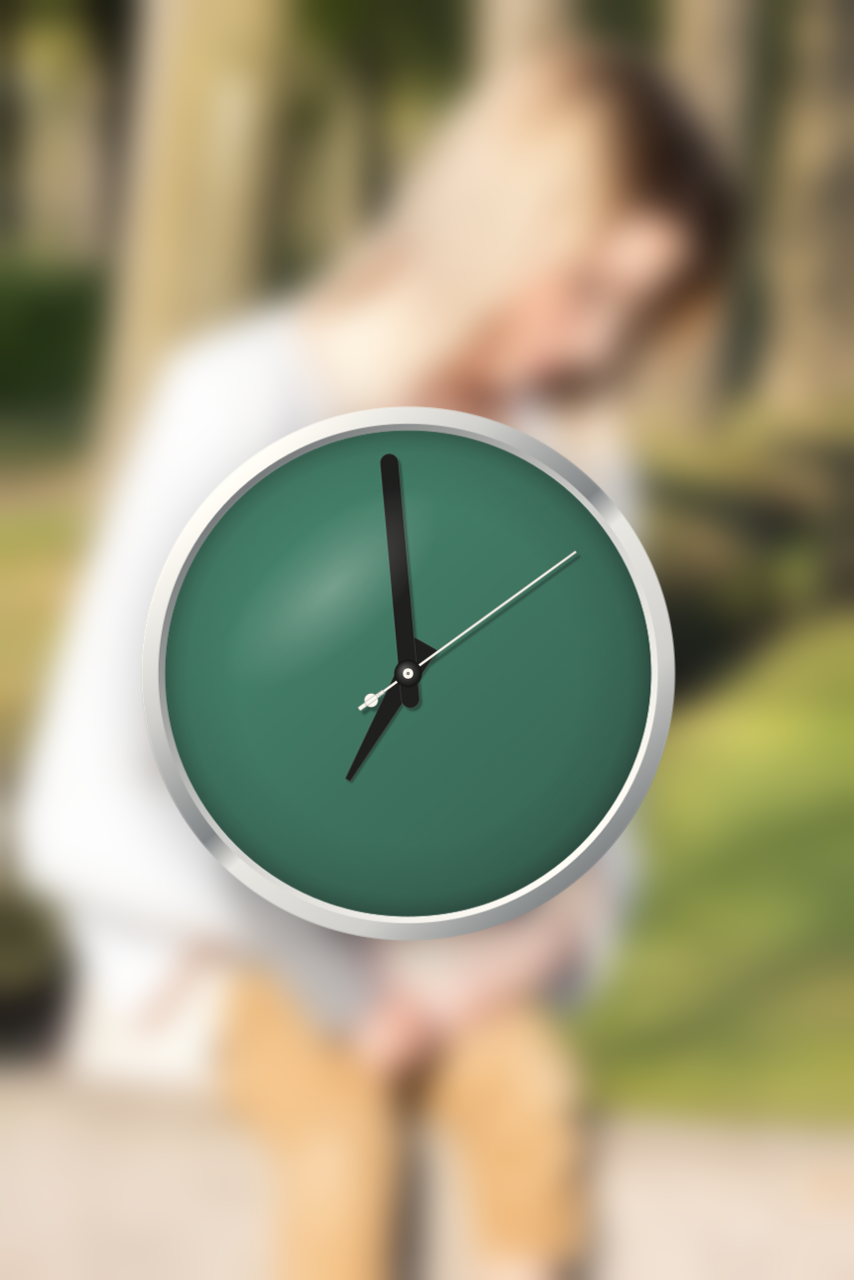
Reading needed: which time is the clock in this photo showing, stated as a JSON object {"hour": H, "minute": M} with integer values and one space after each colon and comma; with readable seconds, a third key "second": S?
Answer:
{"hour": 6, "minute": 59, "second": 9}
